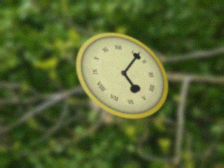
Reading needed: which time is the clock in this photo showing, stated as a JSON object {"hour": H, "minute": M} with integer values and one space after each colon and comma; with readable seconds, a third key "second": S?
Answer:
{"hour": 5, "minute": 7}
